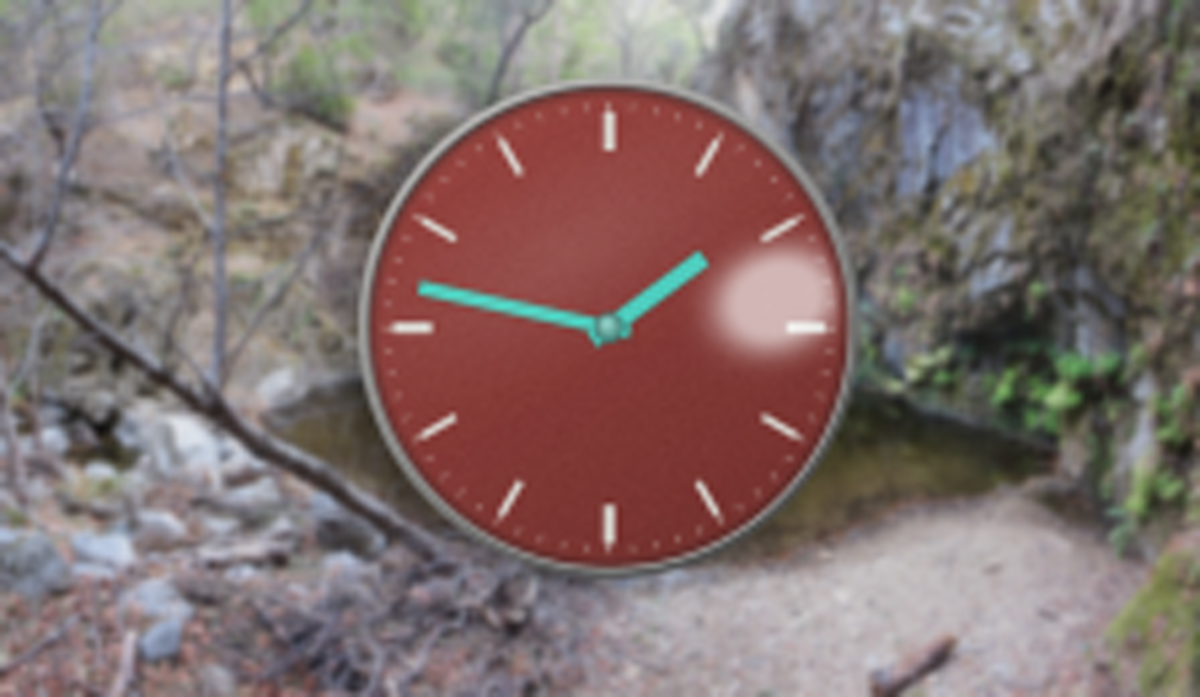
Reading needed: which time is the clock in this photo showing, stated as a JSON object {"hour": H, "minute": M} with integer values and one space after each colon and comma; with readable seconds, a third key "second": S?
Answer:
{"hour": 1, "minute": 47}
